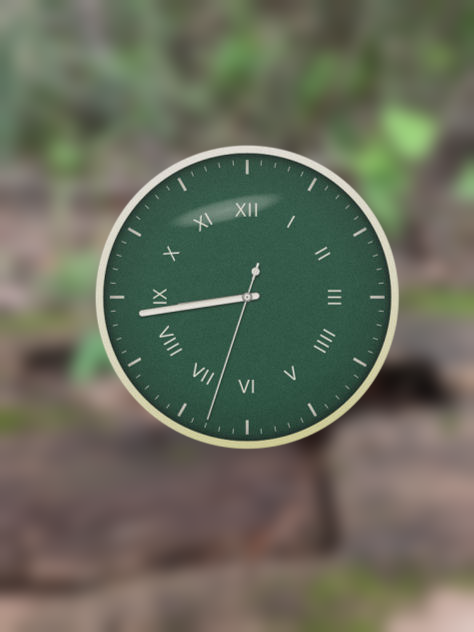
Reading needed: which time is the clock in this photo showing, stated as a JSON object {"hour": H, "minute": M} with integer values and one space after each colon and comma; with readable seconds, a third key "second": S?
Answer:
{"hour": 8, "minute": 43, "second": 33}
